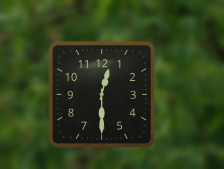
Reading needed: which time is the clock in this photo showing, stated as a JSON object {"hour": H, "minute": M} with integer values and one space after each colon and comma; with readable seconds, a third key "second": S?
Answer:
{"hour": 12, "minute": 30}
